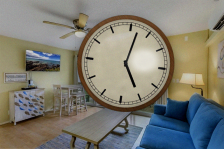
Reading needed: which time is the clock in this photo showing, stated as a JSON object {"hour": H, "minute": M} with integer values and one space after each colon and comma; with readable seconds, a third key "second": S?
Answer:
{"hour": 5, "minute": 2}
